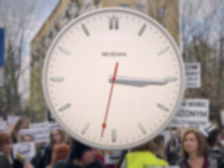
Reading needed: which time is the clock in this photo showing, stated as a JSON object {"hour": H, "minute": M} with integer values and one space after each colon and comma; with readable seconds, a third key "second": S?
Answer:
{"hour": 3, "minute": 15, "second": 32}
